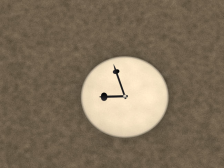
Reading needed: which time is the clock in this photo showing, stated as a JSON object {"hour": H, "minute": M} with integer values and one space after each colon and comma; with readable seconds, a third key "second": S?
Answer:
{"hour": 8, "minute": 57}
